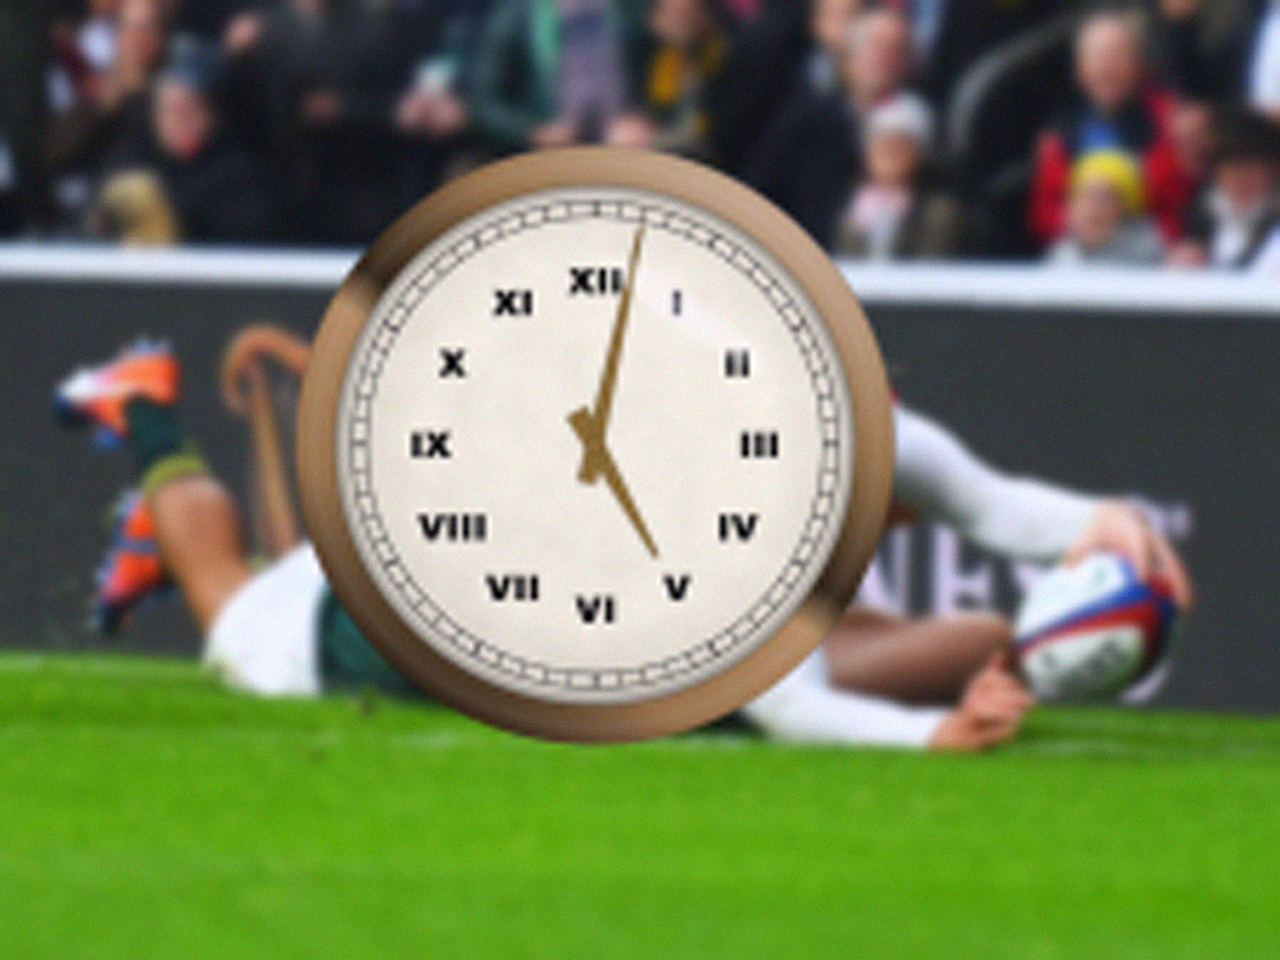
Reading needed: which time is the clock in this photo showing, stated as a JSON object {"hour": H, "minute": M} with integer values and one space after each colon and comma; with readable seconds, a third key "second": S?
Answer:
{"hour": 5, "minute": 2}
